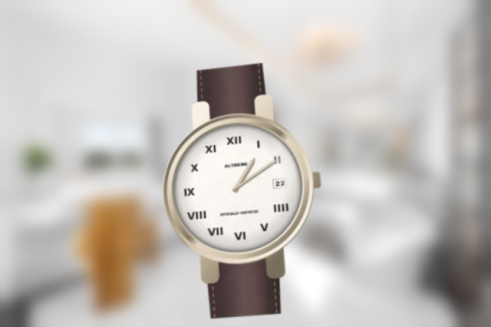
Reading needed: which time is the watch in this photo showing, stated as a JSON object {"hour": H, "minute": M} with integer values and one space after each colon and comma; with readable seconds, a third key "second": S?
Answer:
{"hour": 1, "minute": 10}
